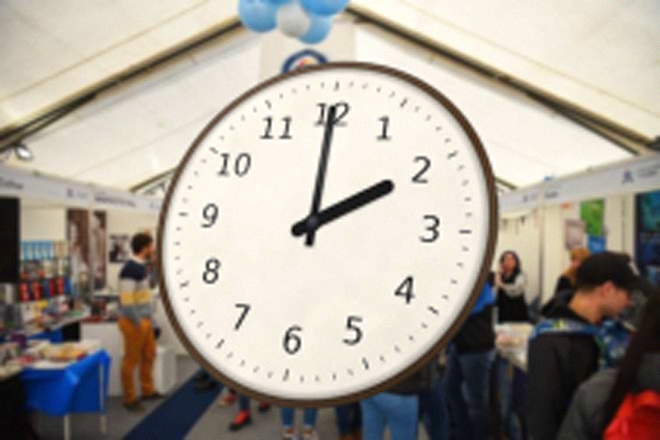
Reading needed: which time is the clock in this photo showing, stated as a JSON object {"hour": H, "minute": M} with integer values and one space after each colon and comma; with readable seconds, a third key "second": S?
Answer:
{"hour": 2, "minute": 0}
